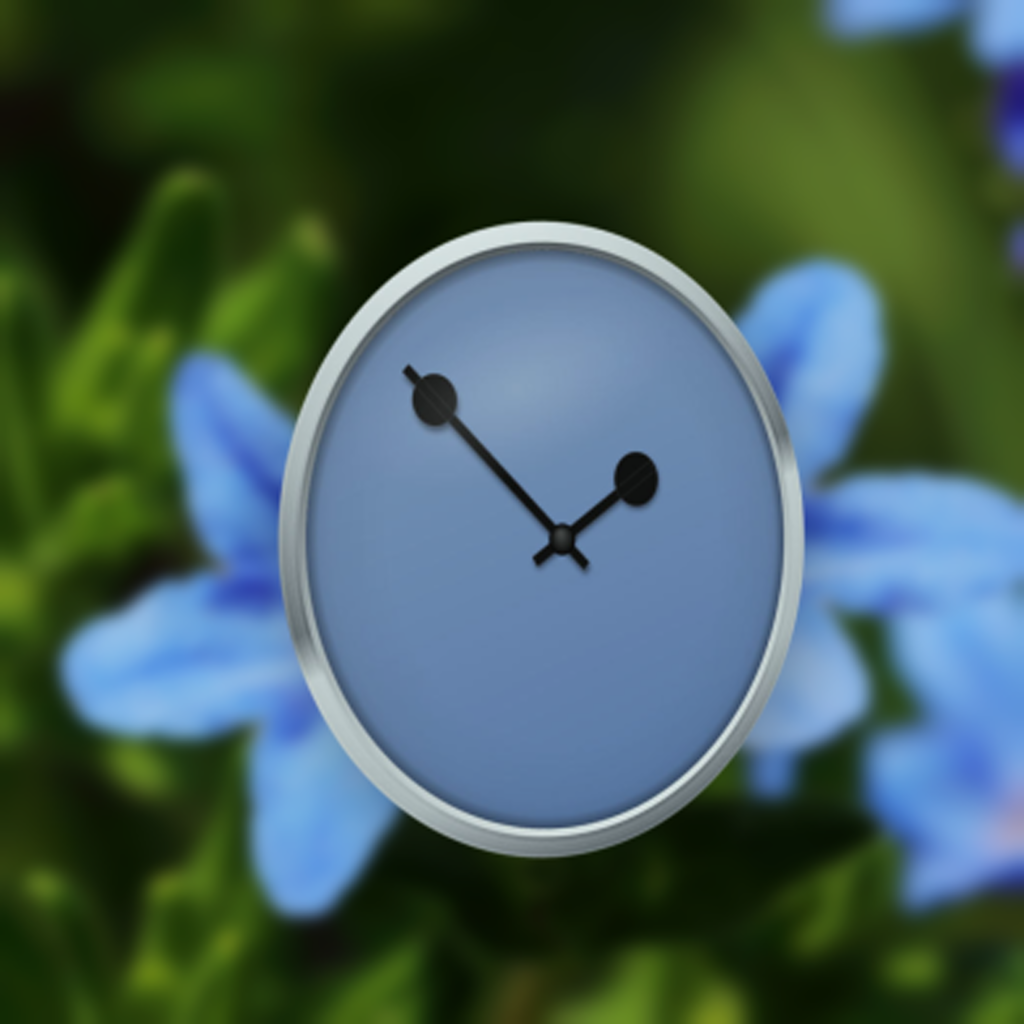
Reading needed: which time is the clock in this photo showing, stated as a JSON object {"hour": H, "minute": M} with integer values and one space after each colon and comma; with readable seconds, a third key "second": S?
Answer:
{"hour": 1, "minute": 52}
